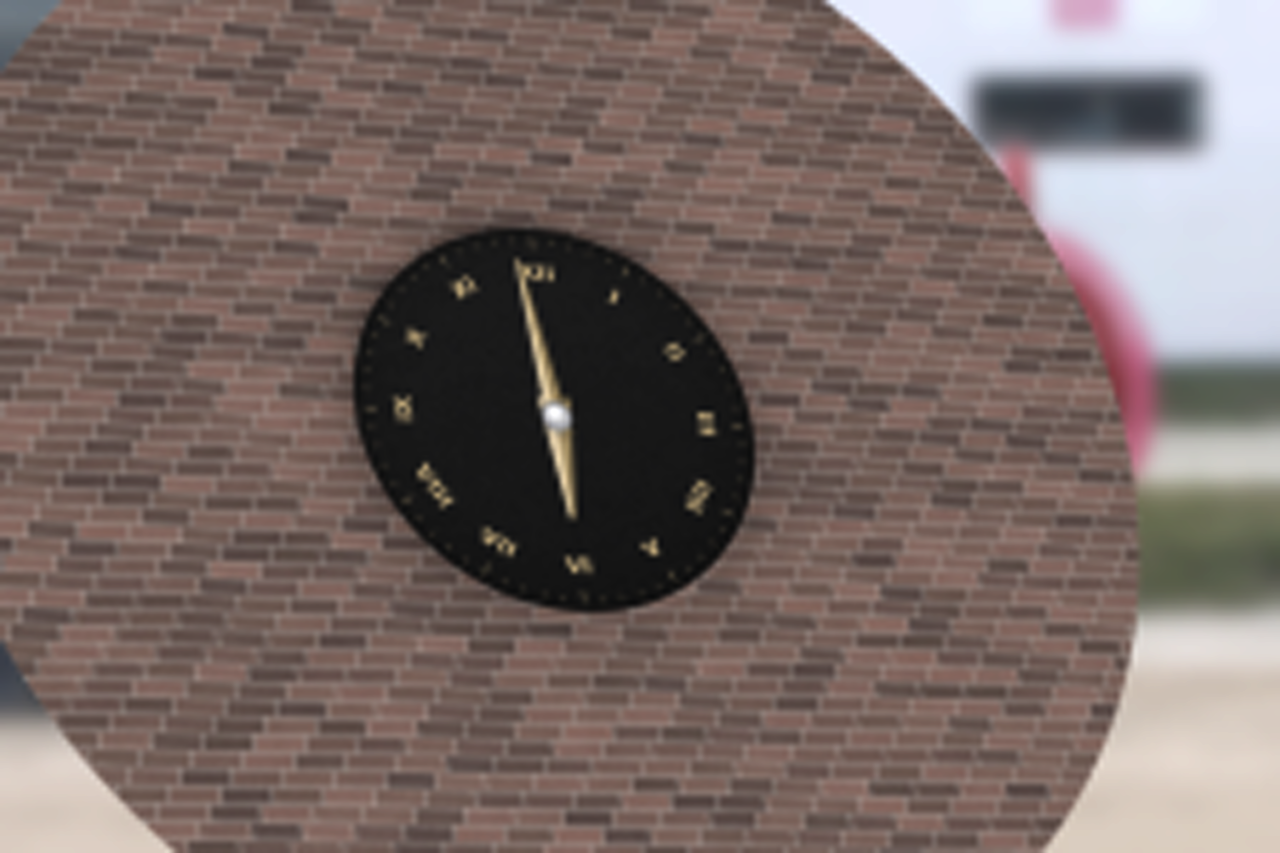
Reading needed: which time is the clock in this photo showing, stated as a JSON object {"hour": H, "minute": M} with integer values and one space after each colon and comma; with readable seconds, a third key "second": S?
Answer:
{"hour": 5, "minute": 59}
